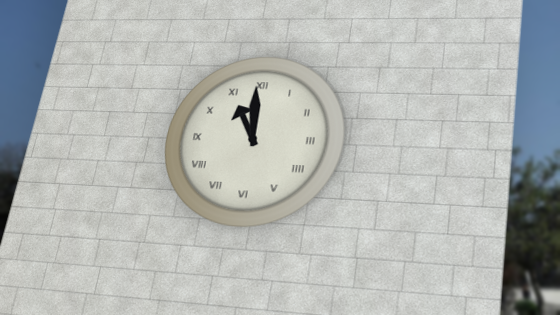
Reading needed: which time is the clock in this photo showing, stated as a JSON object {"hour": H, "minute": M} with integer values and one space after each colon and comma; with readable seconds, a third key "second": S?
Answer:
{"hour": 10, "minute": 59}
